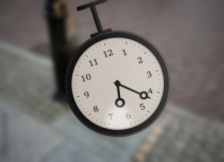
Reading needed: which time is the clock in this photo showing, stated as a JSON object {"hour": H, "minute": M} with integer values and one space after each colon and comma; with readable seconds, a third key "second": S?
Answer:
{"hour": 6, "minute": 22}
